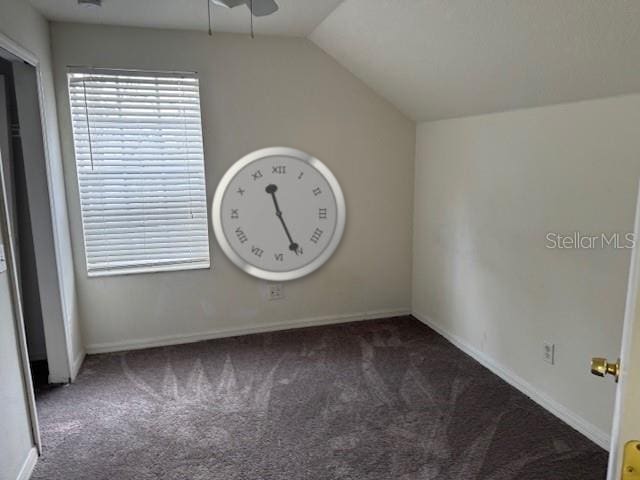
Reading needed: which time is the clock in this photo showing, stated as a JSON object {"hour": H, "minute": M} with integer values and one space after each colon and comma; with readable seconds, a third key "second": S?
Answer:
{"hour": 11, "minute": 26}
